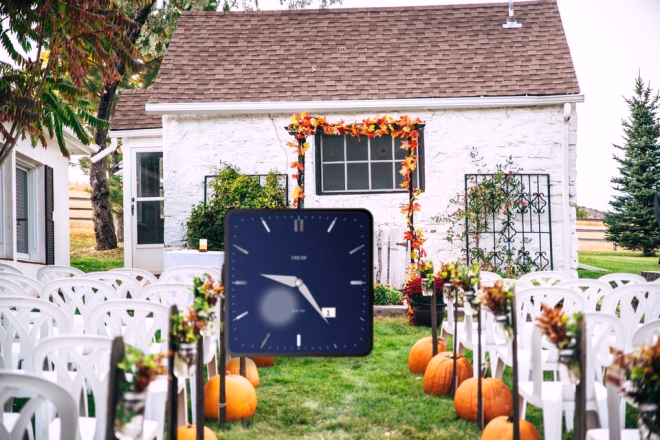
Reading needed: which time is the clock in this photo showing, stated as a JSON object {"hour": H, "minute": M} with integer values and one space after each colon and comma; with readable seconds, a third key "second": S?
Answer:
{"hour": 9, "minute": 24}
